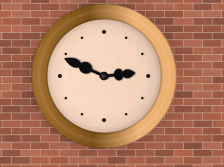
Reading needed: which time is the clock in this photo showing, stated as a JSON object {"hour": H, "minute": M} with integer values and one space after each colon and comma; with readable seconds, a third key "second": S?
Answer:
{"hour": 2, "minute": 49}
